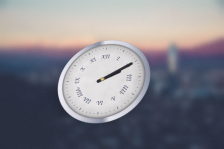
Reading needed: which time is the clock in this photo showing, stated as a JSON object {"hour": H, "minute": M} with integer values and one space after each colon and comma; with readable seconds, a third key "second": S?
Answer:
{"hour": 2, "minute": 10}
